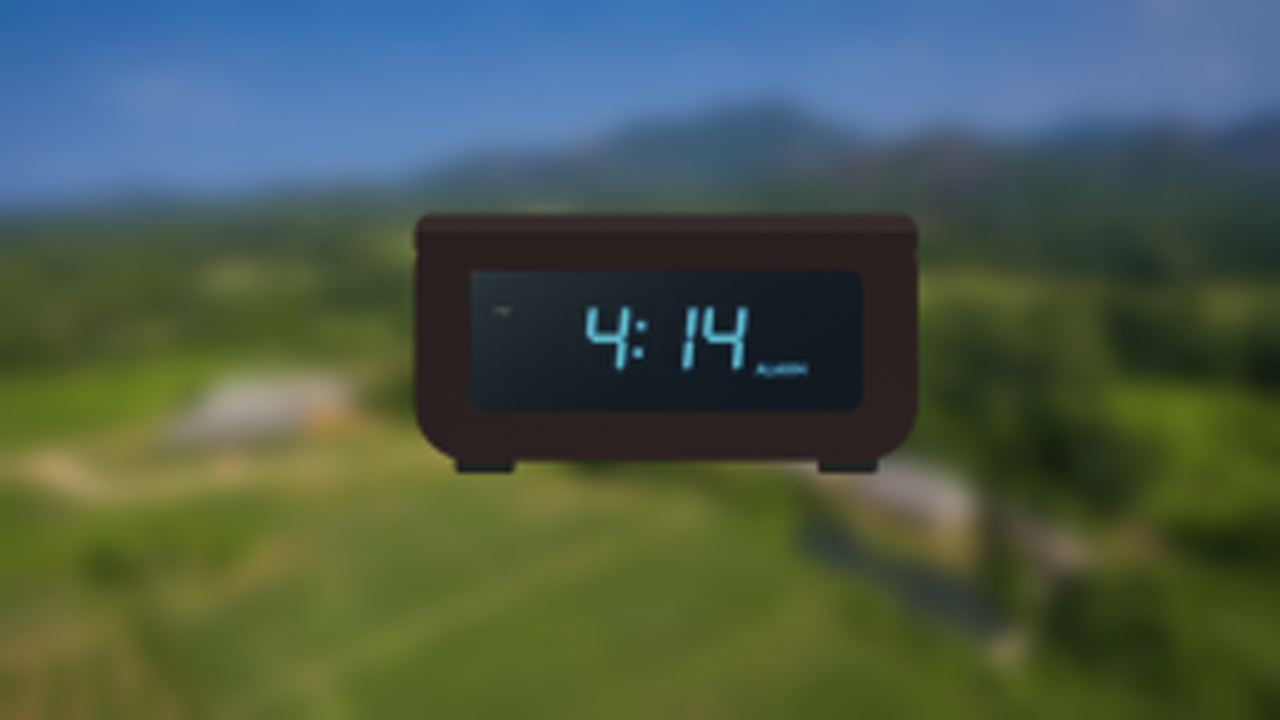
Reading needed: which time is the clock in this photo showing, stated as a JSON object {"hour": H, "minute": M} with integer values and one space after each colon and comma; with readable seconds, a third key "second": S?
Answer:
{"hour": 4, "minute": 14}
